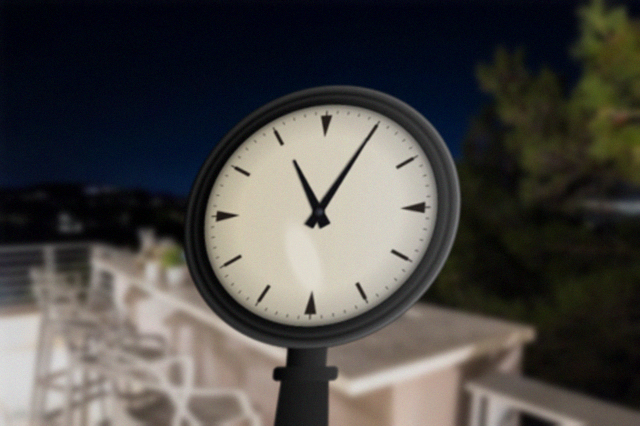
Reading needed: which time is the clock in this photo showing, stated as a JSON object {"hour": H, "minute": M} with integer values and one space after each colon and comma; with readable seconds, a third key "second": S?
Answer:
{"hour": 11, "minute": 5}
